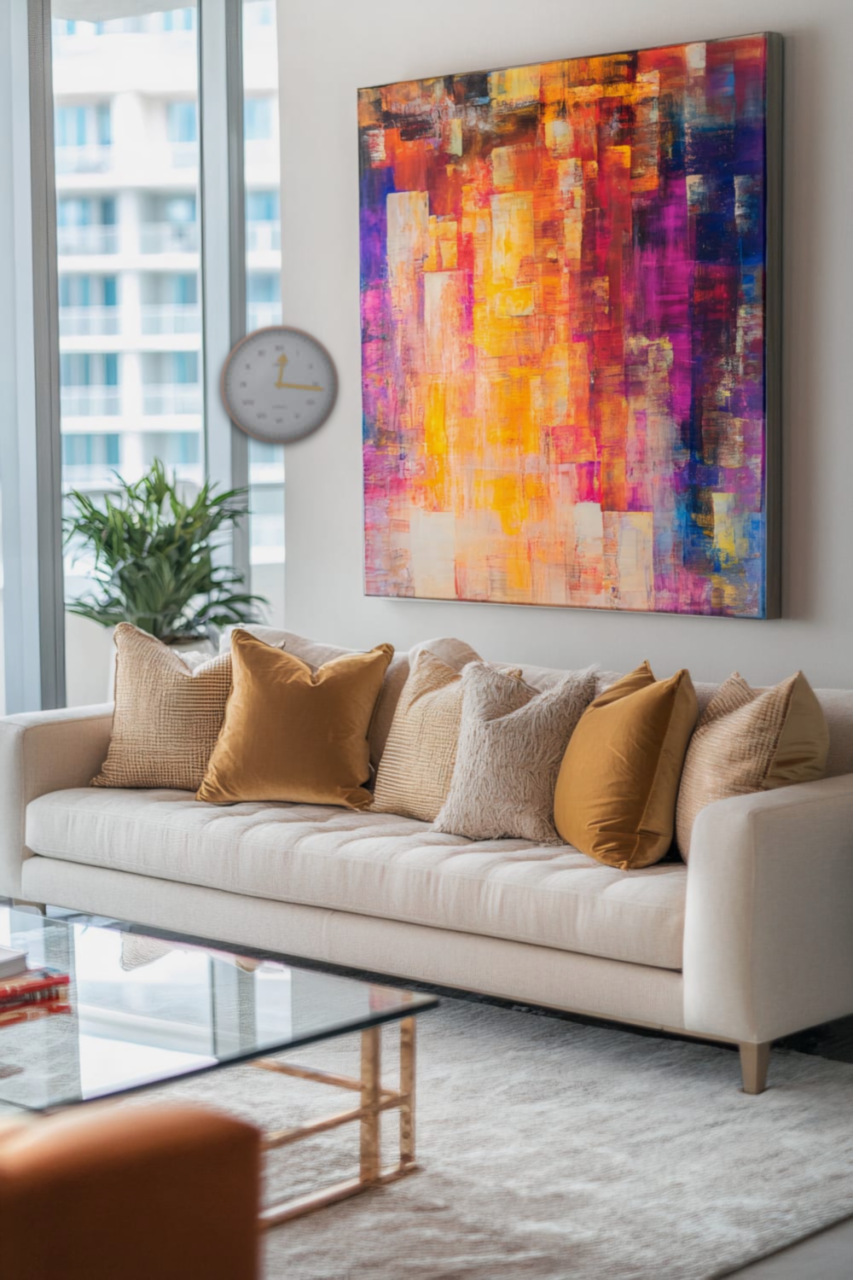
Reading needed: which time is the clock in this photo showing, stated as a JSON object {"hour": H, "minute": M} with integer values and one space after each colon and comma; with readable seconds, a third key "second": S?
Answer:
{"hour": 12, "minute": 16}
